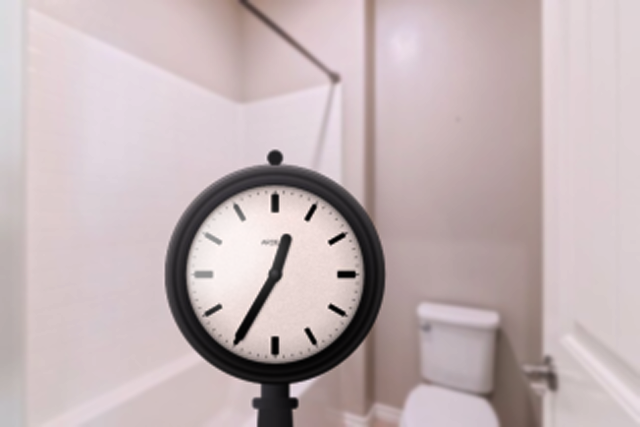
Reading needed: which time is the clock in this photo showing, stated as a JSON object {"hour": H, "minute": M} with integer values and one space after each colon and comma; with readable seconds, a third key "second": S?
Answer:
{"hour": 12, "minute": 35}
